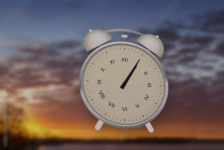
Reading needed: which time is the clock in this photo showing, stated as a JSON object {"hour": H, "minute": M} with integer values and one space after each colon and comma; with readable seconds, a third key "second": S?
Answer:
{"hour": 1, "minute": 5}
